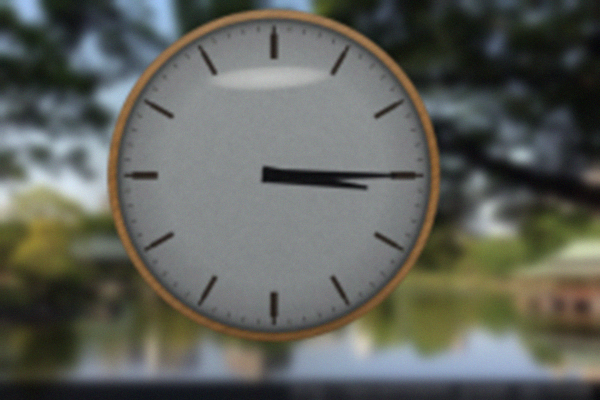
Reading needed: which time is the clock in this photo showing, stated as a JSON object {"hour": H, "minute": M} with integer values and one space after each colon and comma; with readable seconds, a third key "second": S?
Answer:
{"hour": 3, "minute": 15}
